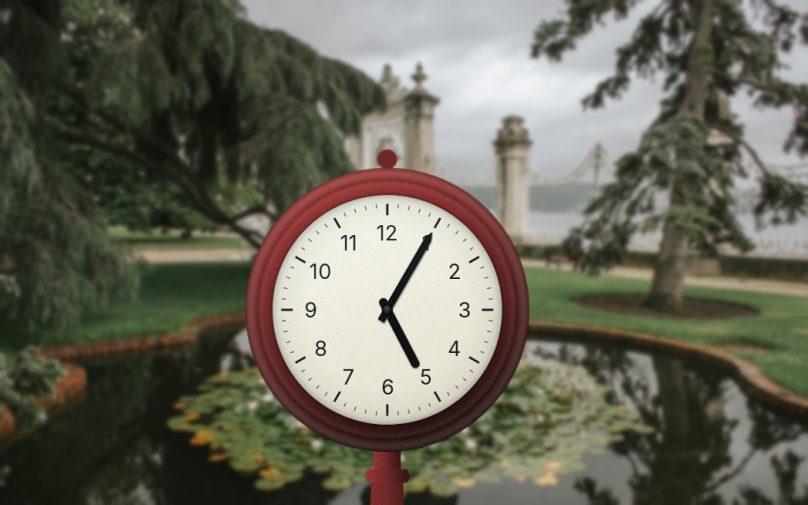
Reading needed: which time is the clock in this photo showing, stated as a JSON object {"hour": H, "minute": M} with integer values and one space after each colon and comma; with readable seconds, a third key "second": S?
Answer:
{"hour": 5, "minute": 5}
